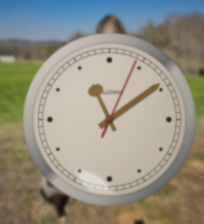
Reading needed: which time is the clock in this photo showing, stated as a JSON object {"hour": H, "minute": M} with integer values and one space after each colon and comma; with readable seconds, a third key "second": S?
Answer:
{"hour": 11, "minute": 9, "second": 4}
